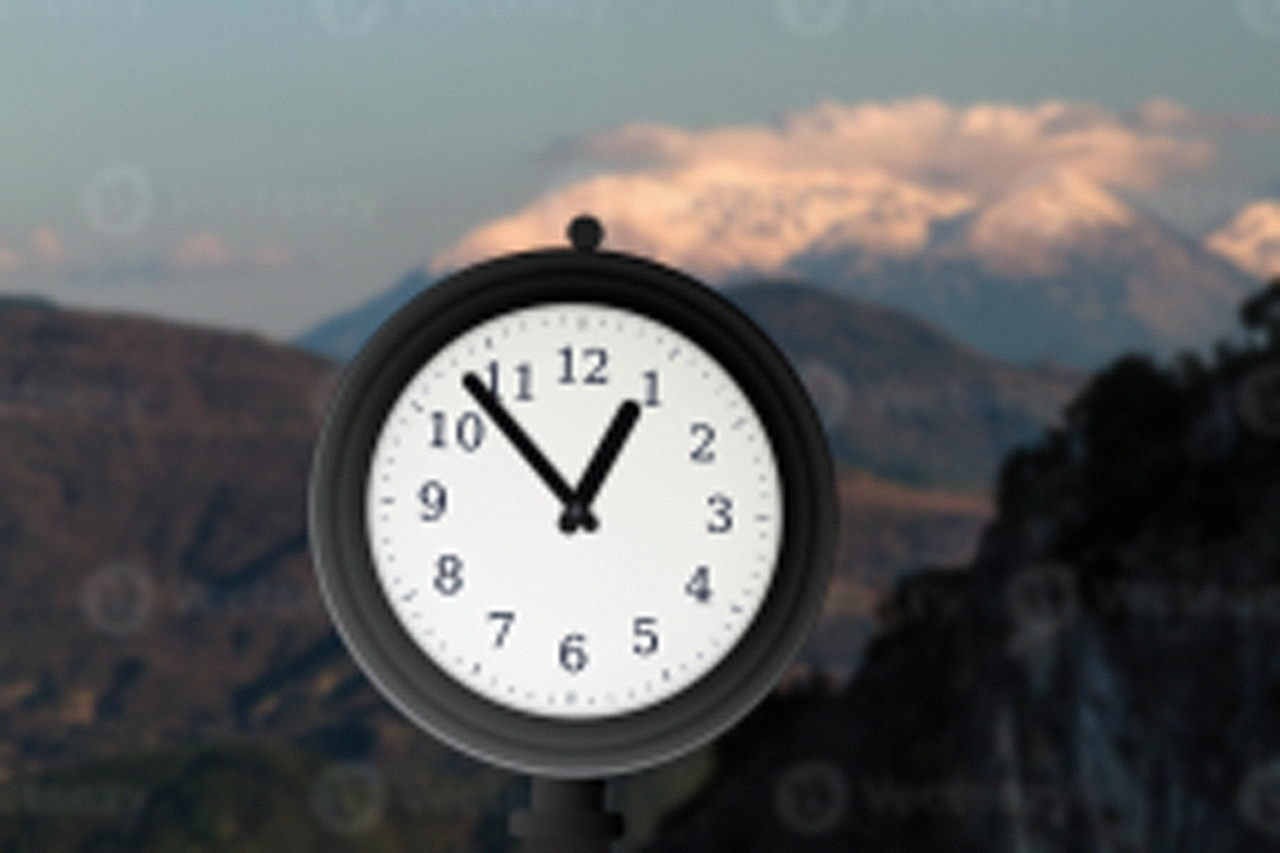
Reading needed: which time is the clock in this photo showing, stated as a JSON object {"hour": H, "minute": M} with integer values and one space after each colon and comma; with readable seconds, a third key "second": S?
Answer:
{"hour": 12, "minute": 53}
